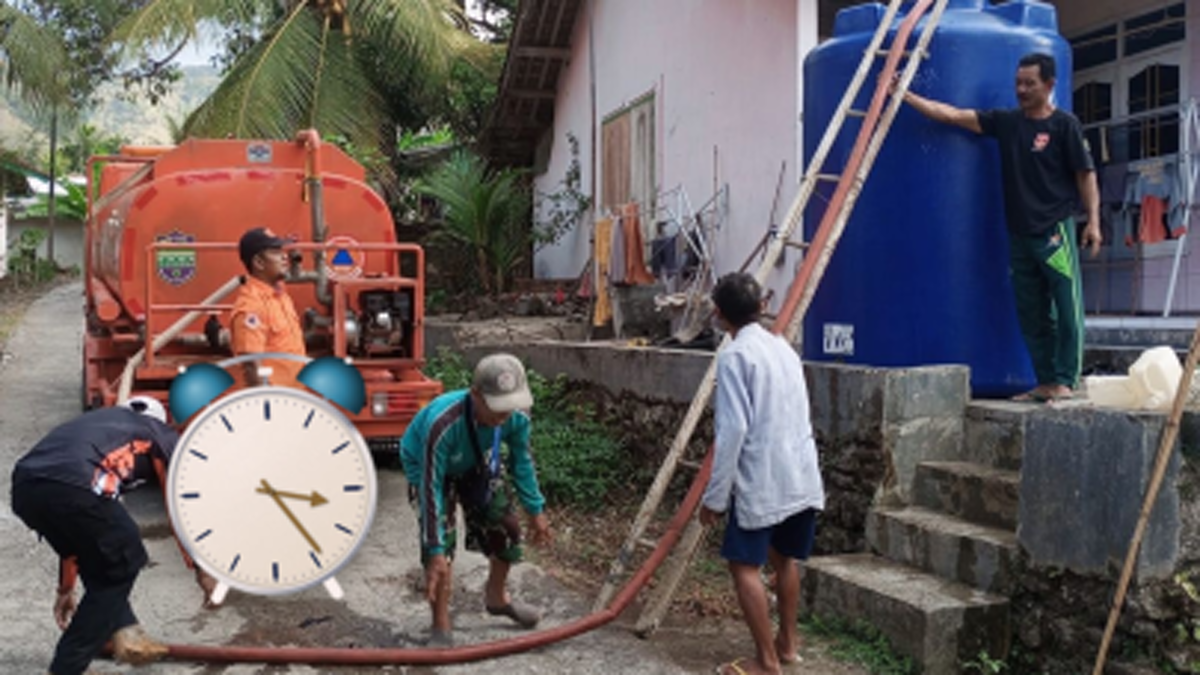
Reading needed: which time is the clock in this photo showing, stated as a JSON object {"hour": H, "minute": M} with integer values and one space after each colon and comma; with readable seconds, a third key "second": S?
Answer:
{"hour": 3, "minute": 24}
